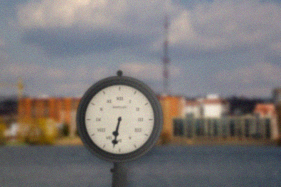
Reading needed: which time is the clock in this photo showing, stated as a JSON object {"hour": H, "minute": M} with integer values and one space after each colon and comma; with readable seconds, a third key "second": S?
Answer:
{"hour": 6, "minute": 32}
